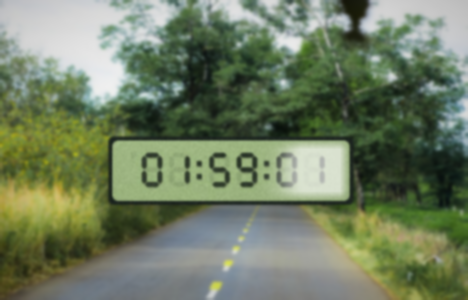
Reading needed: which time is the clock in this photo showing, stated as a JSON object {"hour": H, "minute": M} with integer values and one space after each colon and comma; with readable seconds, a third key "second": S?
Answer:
{"hour": 1, "minute": 59, "second": 1}
